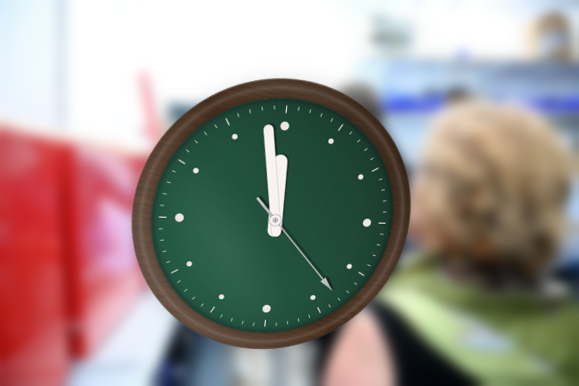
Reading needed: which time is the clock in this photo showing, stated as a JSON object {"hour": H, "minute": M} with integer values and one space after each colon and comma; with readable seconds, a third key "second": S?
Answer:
{"hour": 11, "minute": 58, "second": 23}
